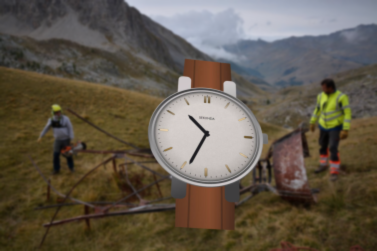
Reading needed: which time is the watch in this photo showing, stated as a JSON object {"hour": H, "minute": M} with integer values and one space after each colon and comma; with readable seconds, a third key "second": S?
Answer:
{"hour": 10, "minute": 34}
